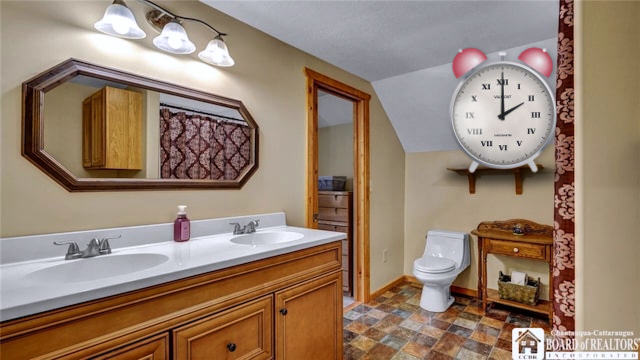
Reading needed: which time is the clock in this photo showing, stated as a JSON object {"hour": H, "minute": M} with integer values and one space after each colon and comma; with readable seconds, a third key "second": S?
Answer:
{"hour": 2, "minute": 0}
